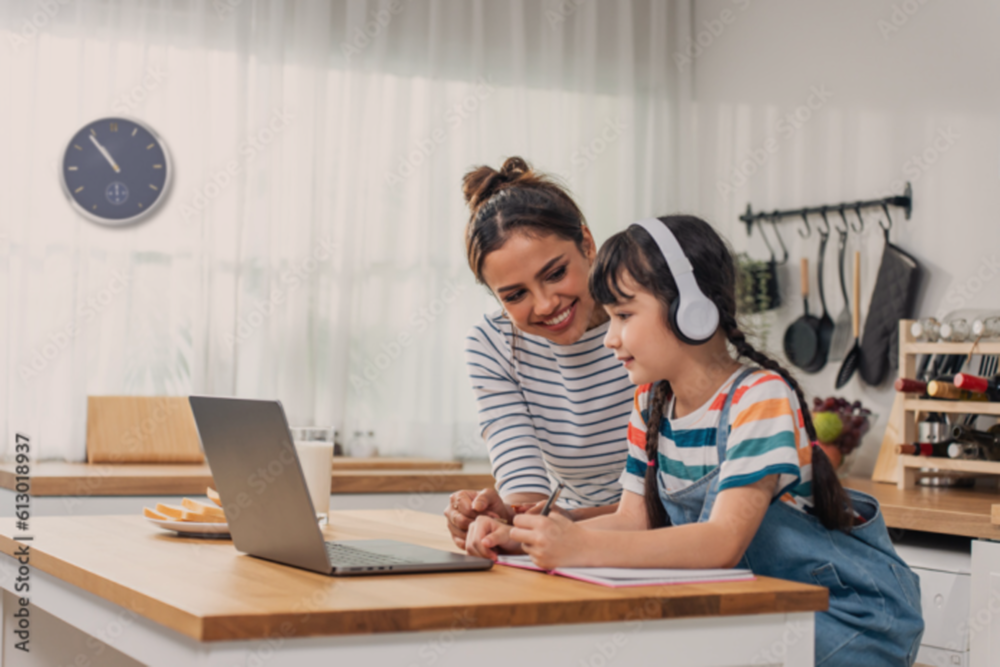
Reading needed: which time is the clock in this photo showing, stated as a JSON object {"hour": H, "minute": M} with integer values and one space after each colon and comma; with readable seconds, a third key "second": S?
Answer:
{"hour": 10, "minute": 54}
